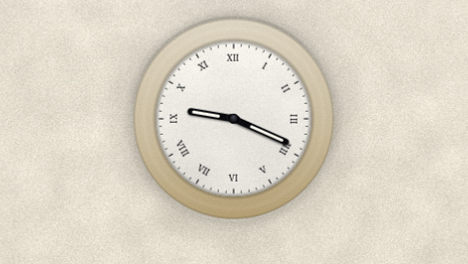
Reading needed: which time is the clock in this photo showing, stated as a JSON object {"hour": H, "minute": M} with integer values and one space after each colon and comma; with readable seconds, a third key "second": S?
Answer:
{"hour": 9, "minute": 19}
